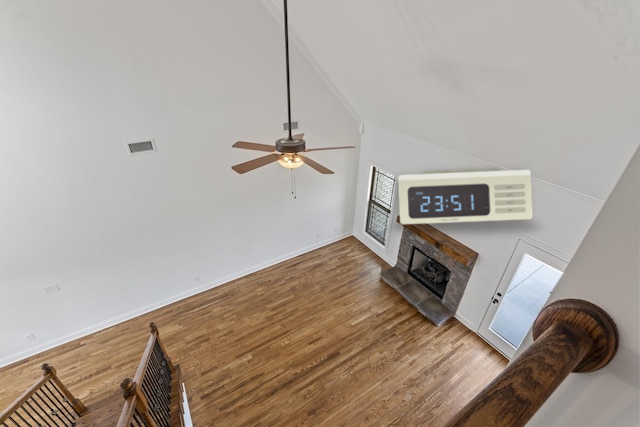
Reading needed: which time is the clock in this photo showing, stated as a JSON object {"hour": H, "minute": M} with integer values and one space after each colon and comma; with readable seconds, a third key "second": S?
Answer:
{"hour": 23, "minute": 51}
